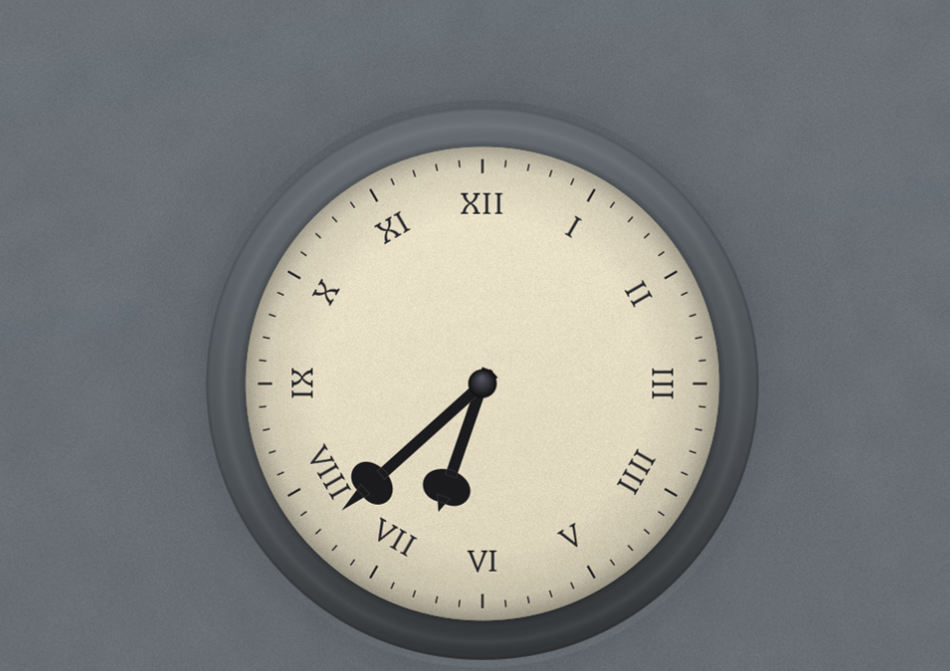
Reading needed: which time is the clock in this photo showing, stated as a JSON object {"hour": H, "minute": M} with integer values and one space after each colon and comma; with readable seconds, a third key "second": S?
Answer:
{"hour": 6, "minute": 38}
